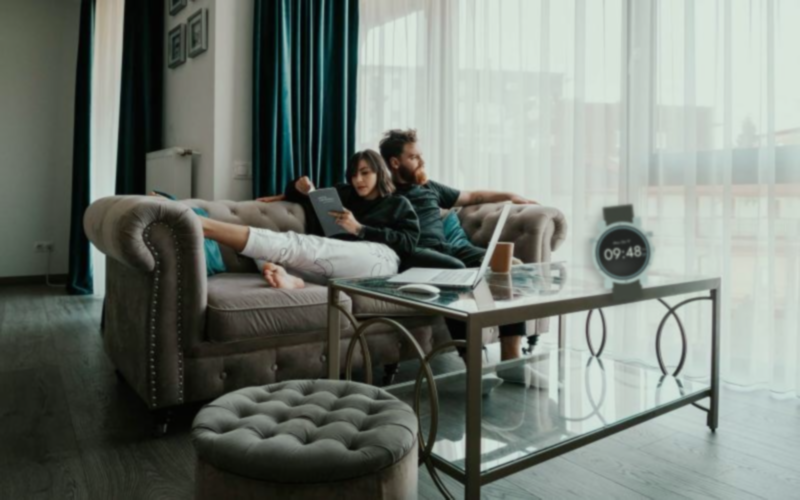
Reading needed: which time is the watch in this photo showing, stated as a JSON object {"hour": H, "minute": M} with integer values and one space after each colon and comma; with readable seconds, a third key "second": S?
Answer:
{"hour": 9, "minute": 48}
